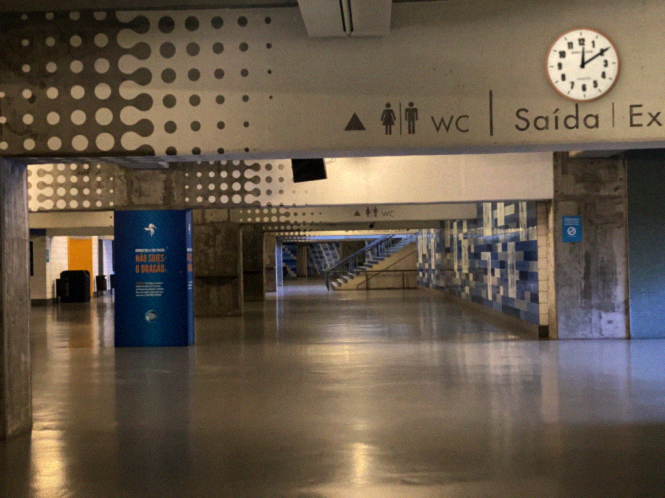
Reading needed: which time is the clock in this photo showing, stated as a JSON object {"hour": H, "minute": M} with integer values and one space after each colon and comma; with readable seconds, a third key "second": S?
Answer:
{"hour": 12, "minute": 10}
